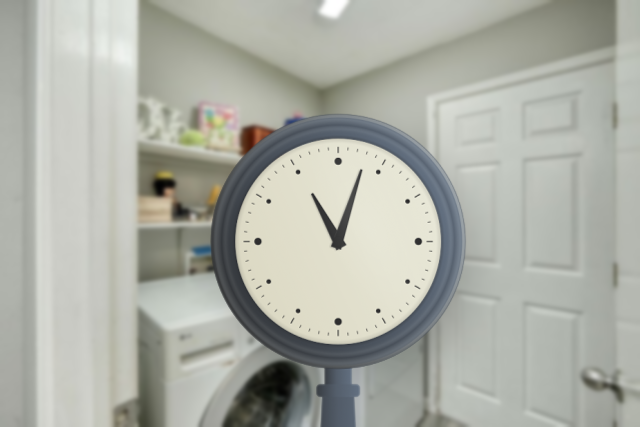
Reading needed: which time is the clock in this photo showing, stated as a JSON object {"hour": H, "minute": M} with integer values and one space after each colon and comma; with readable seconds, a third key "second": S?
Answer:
{"hour": 11, "minute": 3}
